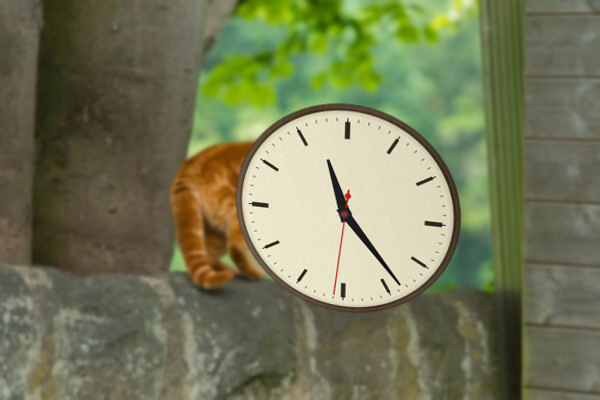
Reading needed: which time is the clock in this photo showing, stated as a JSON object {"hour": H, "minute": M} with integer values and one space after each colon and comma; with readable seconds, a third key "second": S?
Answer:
{"hour": 11, "minute": 23, "second": 31}
